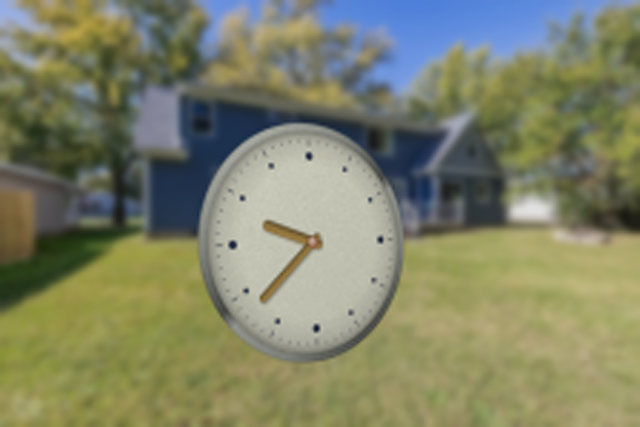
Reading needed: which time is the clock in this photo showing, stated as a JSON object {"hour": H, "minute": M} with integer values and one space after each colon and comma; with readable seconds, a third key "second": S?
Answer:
{"hour": 9, "minute": 38}
